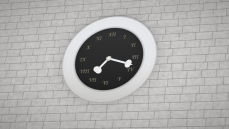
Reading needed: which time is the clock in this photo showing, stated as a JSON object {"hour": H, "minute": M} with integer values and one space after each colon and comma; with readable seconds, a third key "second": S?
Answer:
{"hour": 7, "minute": 18}
